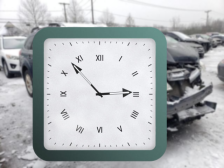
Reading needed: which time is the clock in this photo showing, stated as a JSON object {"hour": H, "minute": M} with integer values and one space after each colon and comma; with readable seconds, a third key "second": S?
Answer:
{"hour": 2, "minute": 53}
